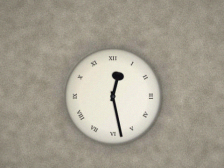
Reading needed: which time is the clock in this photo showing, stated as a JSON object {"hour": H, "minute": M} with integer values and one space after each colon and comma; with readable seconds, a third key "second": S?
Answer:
{"hour": 12, "minute": 28}
